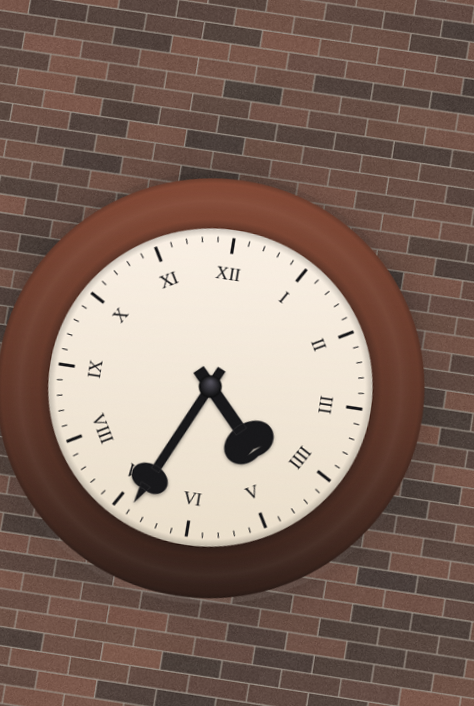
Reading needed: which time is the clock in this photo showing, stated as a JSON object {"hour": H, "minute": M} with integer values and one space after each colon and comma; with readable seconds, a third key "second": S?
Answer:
{"hour": 4, "minute": 34}
